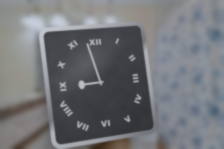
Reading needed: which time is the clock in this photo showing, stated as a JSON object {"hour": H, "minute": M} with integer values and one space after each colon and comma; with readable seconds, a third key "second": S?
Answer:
{"hour": 8, "minute": 58}
